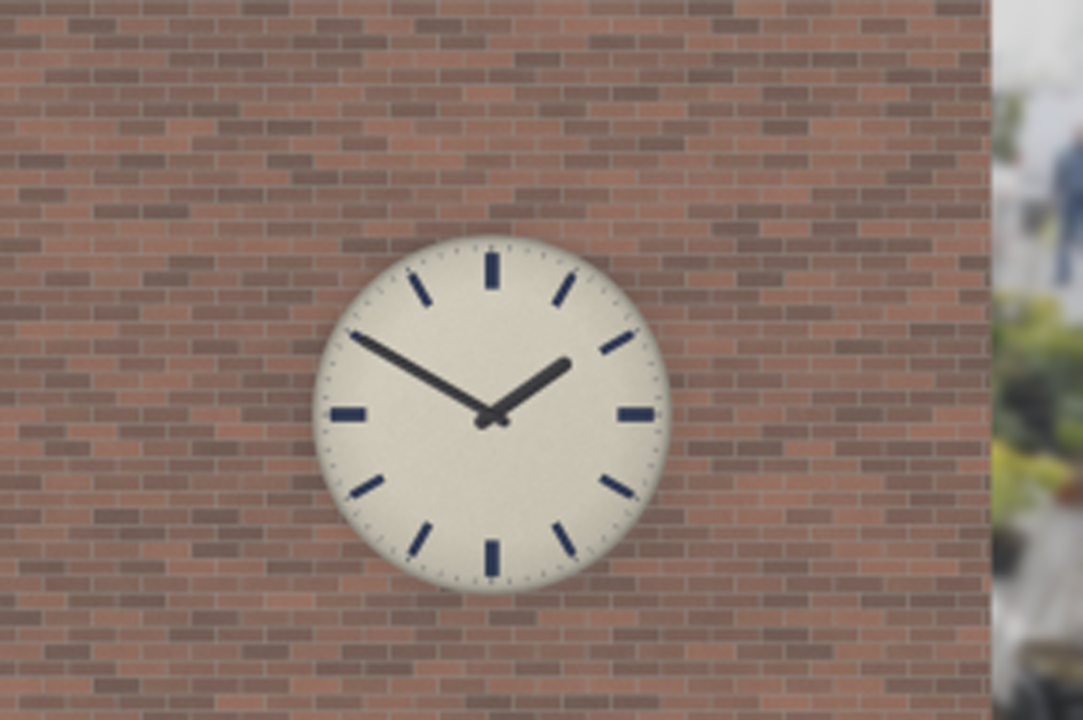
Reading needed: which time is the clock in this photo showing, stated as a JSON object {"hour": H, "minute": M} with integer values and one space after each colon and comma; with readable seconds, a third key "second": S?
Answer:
{"hour": 1, "minute": 50}
